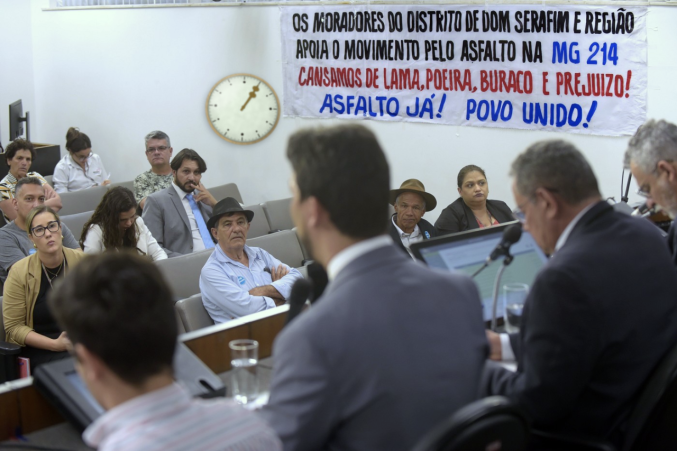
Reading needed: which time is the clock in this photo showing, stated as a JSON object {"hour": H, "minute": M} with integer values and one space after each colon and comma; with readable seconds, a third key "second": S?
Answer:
{"hour": 1, "minute": 5}
